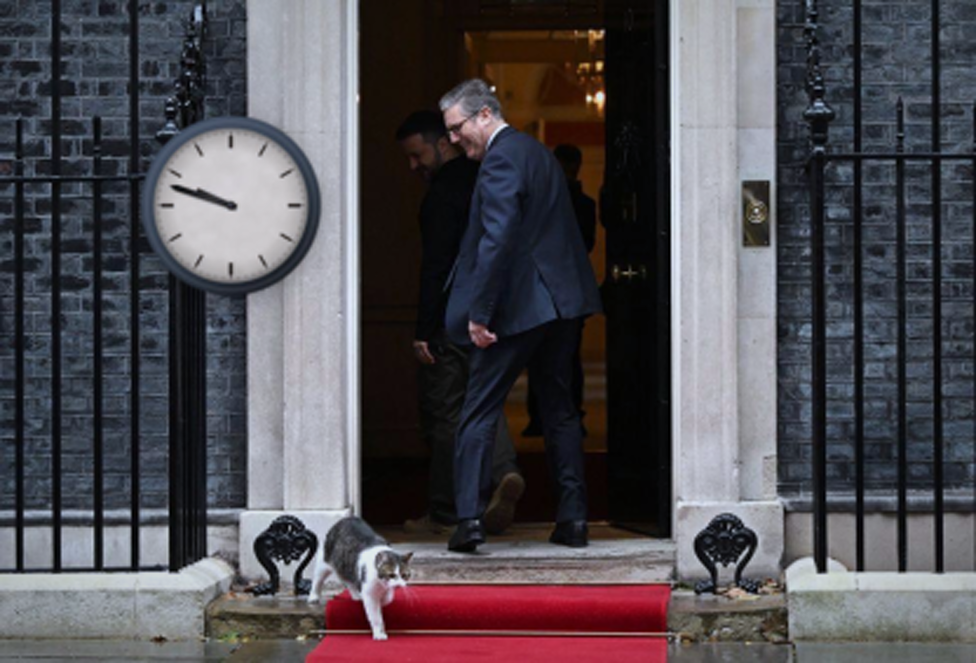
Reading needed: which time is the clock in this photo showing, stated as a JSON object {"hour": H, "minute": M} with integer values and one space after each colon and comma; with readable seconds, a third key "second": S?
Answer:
{"hour": 9, "minute": 48}
